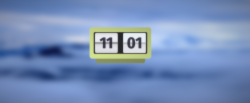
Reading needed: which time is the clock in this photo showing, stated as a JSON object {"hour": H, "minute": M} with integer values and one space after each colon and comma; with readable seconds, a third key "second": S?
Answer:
{"hour": 11, "minute": 1}
